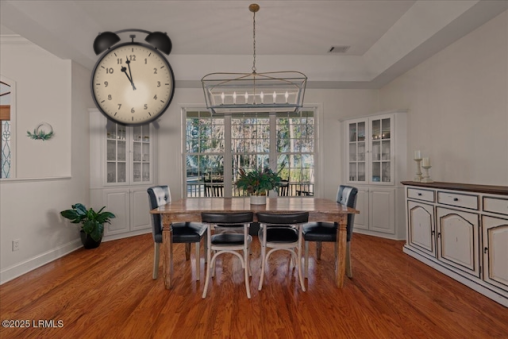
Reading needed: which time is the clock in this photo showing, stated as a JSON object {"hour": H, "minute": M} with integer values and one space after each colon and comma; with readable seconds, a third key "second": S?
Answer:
{"hour": 10, "minute": 58}
